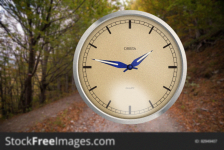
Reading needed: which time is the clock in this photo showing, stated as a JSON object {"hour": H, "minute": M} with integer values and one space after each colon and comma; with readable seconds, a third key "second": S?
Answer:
{"hour": 1, "minute": 47}
